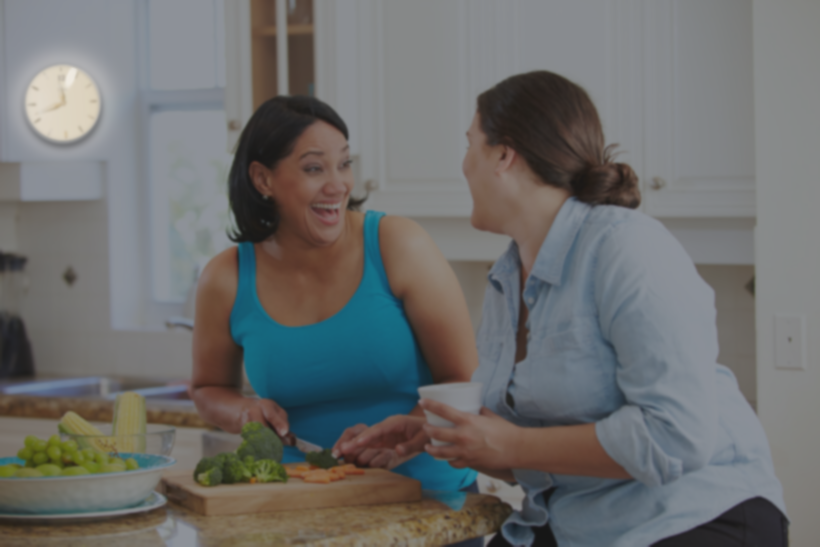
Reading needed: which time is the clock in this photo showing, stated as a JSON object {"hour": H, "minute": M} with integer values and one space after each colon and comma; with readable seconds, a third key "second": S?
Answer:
{"hour": 11, "minute": 42}
